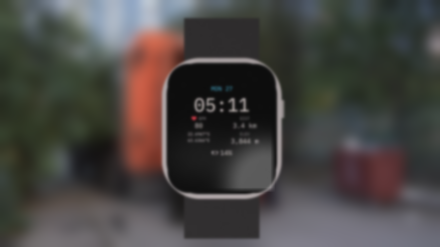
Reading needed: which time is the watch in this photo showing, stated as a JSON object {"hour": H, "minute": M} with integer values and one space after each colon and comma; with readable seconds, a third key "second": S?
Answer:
{"hour": 5, "minute": 11}
